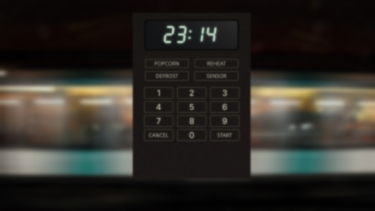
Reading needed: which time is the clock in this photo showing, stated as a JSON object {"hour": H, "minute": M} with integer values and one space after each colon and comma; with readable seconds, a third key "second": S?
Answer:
{"hour": 23, "minute": 14}
